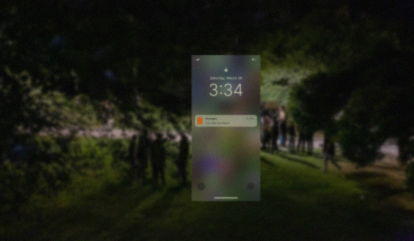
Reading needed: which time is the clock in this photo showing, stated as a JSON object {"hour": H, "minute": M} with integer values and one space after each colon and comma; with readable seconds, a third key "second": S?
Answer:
{"hour": 3, "minute": 34}
